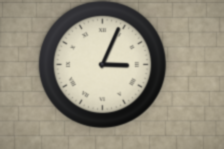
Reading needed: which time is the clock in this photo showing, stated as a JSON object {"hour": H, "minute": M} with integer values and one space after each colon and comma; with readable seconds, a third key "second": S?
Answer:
{"hour": 3, "minute": 4}
